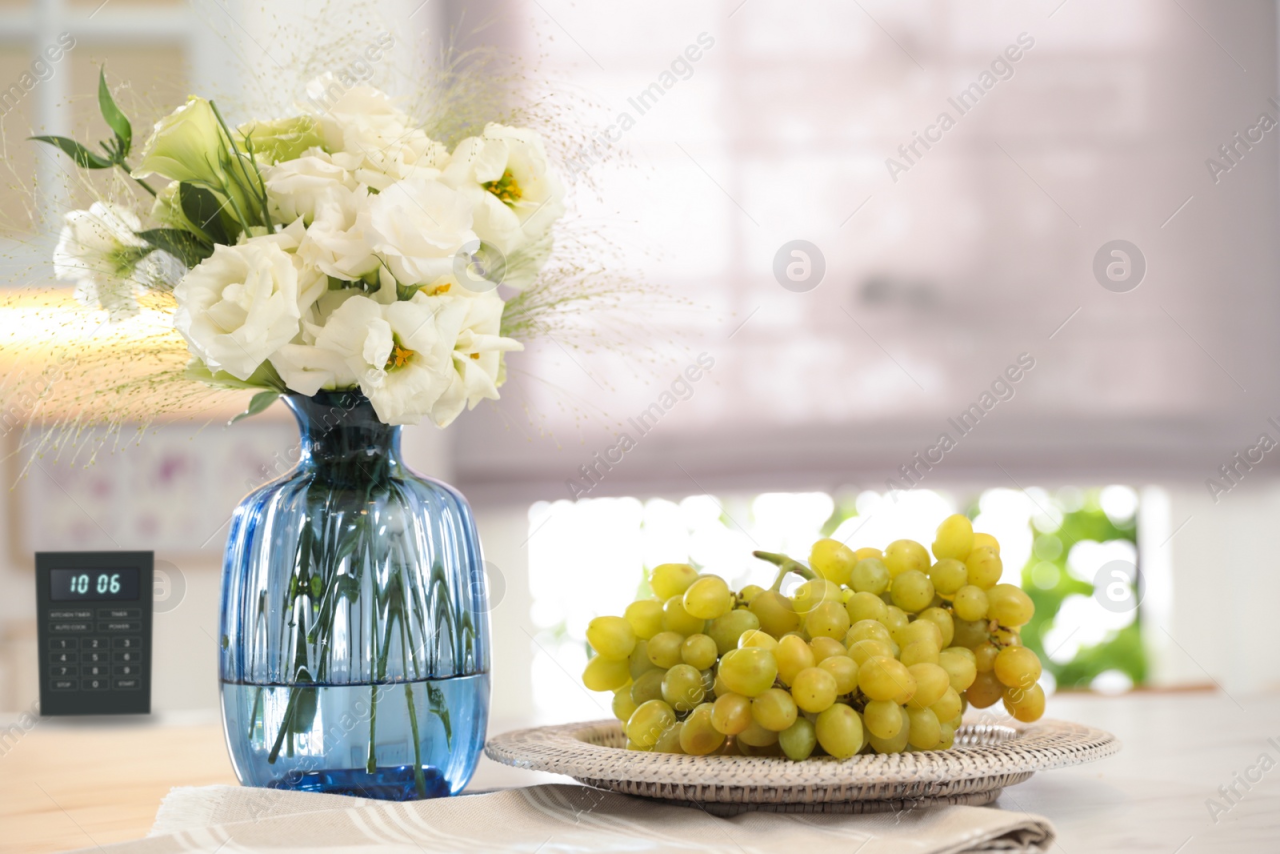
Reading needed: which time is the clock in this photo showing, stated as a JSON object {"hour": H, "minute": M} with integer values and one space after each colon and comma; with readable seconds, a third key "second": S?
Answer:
{"hour": 10, "minute": 6}
